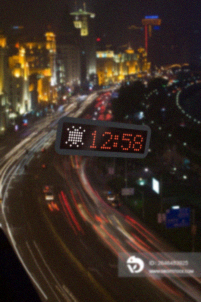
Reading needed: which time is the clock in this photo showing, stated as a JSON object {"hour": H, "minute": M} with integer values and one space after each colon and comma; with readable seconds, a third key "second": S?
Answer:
{"hour": 12, "minute": 58}
